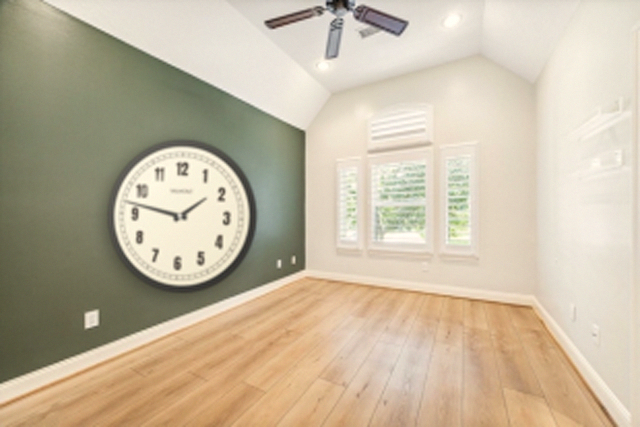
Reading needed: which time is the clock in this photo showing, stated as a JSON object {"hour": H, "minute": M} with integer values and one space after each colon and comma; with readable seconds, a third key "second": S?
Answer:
{"hour": 1, "minute": 47}
